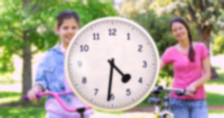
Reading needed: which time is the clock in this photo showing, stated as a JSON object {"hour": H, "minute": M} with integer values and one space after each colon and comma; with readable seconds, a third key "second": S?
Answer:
{"hour": 4, "minute": 31}
